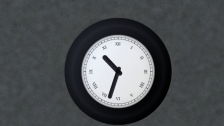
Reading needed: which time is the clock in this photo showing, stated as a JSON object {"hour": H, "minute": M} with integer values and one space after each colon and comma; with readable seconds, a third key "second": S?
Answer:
{"hour": 10, "minute": 33}
